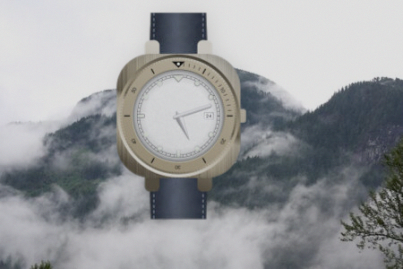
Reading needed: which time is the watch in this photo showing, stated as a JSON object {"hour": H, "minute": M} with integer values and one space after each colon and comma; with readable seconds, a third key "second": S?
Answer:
{"hour": 5, "minute": 12}
